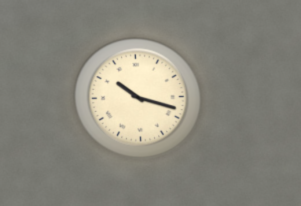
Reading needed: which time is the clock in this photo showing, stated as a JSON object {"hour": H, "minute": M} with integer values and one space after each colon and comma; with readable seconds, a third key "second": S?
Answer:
{"hour": 10, "minute": 18}
